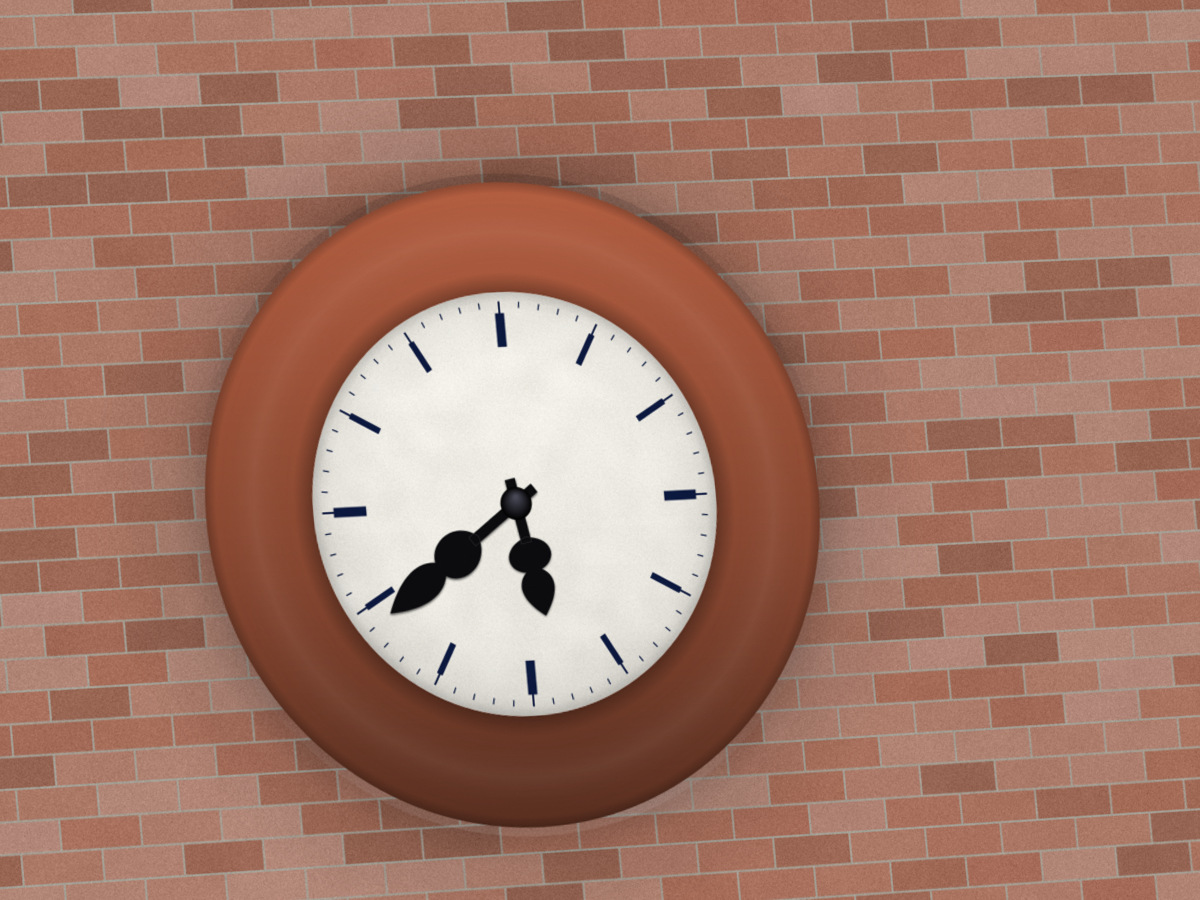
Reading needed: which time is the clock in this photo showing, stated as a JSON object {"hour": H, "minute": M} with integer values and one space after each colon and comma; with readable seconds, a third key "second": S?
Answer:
{"hour": 5, "minute": 39}
